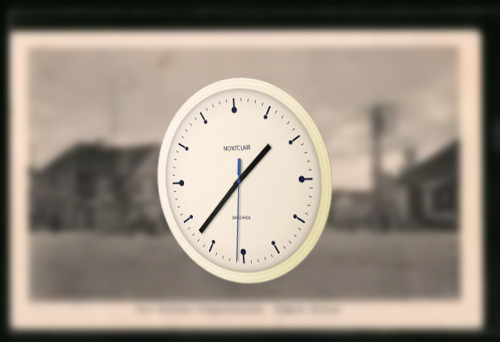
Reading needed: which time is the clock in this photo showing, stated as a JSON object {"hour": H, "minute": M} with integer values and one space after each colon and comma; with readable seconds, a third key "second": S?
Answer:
{"hour": 1, "minute": 37, "second": 31}
